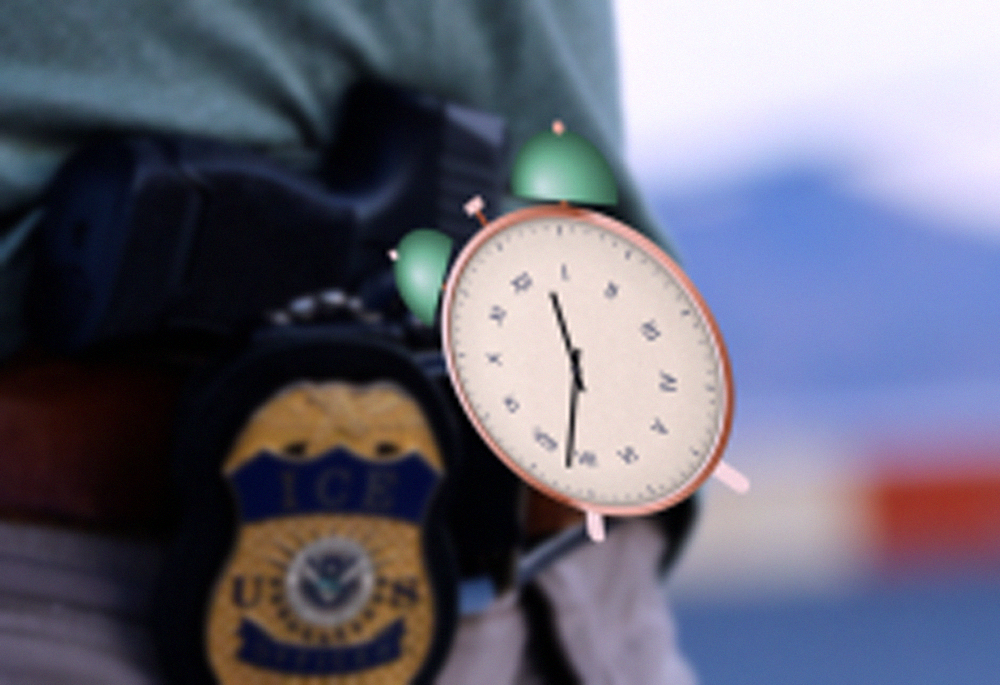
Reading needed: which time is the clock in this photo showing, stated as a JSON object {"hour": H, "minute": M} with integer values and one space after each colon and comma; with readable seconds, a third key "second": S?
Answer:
{"hour": 12, "minute": 37}
